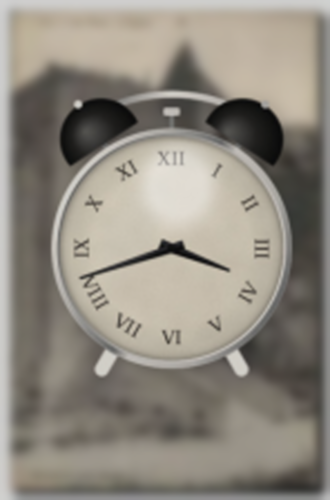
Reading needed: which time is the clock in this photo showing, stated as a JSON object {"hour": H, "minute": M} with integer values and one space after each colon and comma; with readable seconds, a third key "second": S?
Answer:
{"hour": 3, "minute": 42}
